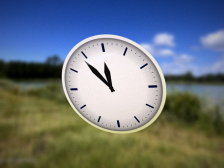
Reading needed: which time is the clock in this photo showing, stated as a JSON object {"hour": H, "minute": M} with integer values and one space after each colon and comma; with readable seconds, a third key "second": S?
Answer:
{"hour": 11, "minute": 54}
